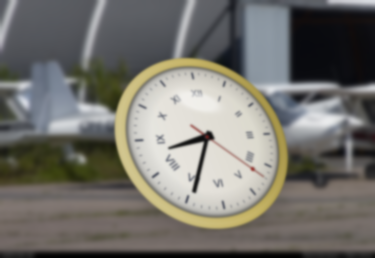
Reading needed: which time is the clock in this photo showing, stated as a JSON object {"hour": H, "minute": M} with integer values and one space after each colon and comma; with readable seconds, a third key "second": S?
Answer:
{"hour": 8, "minute": 34, "second": 22}
